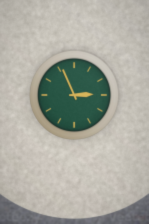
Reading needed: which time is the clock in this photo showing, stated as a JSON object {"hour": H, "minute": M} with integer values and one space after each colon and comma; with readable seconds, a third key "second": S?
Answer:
{"hour": 2, "minute": 56}
